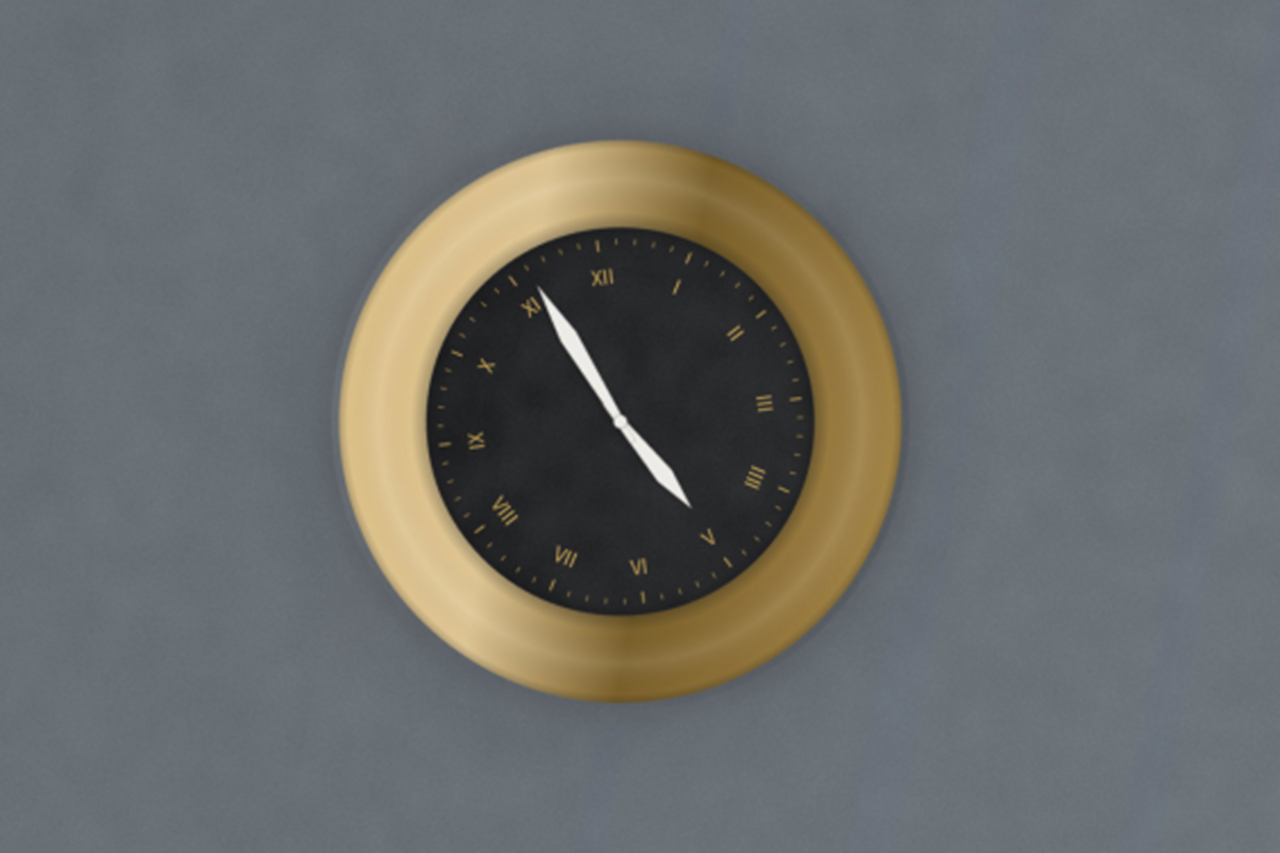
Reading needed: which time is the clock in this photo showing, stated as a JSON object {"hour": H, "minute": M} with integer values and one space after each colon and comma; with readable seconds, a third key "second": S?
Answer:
{"hour": 4, "minute": 56}
